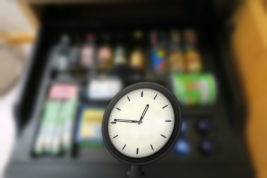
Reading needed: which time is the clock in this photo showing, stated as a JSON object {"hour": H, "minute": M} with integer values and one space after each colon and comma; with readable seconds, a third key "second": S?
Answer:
{"hour": 12, "minute": 46}
